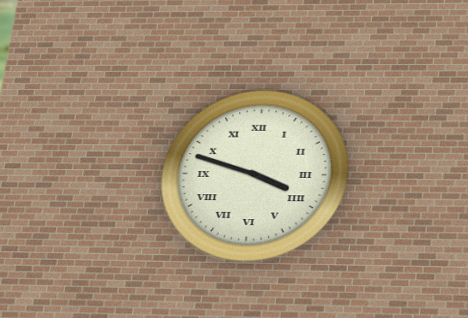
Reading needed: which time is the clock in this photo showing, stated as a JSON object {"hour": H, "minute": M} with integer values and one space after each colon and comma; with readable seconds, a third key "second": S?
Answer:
{"hour": 3, "minute": 48}
